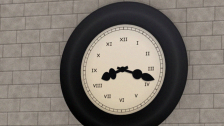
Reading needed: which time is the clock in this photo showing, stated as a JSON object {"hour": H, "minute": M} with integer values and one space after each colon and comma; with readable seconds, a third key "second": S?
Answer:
{"hour": 8, "minute": 18}
